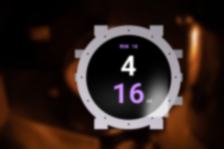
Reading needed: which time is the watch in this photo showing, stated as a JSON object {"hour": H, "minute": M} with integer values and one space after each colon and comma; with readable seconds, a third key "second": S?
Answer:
{"hour": 4, "minute": 16}
